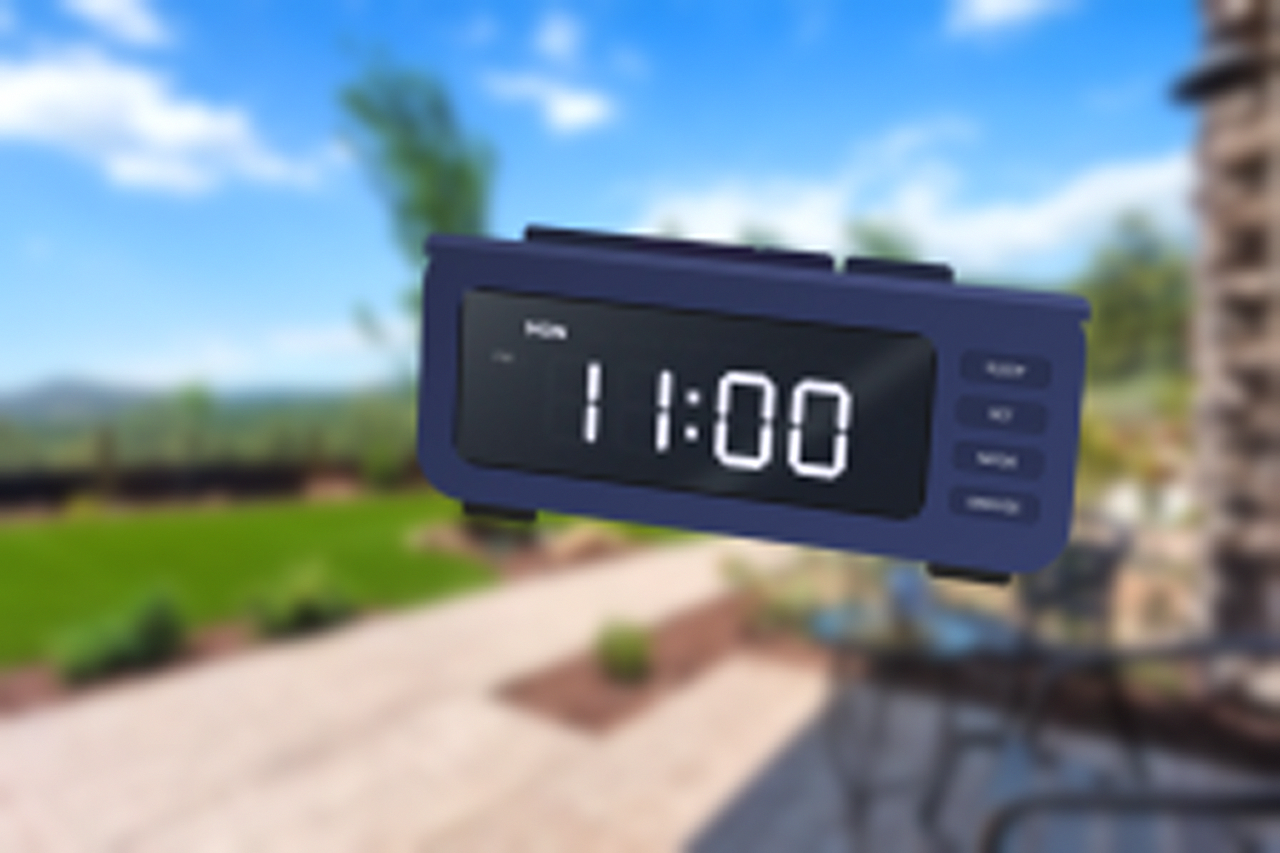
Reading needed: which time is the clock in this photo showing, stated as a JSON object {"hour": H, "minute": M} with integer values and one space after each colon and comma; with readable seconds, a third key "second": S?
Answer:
{"hour": 11, "minute": 0}
